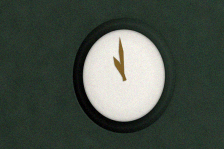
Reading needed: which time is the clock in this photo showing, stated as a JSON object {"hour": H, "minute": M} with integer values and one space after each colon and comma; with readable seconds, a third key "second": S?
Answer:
{"hour": 10, "minute": 59}
